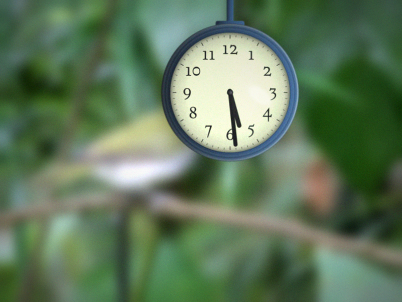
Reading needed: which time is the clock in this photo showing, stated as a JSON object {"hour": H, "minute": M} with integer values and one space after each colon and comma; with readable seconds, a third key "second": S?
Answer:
{"hour": 5, "minute": 29}
